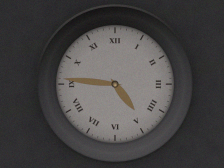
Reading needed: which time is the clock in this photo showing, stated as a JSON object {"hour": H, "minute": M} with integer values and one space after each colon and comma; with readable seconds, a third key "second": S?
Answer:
{"hour": 4, "minute": 46}
